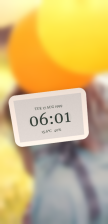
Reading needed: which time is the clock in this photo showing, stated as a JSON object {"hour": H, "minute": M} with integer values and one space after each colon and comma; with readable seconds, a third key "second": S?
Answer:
{"hour": 6, "minute": 1}
